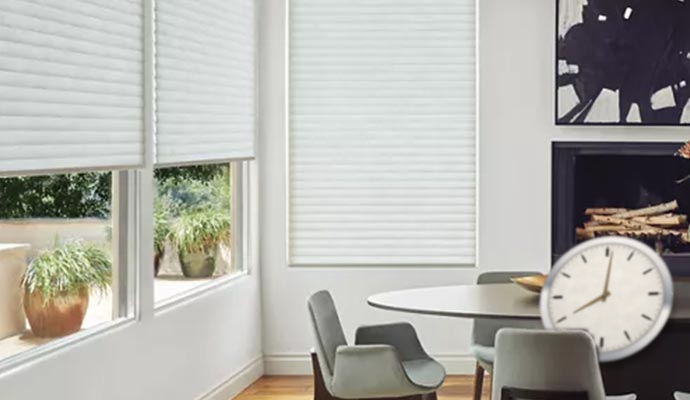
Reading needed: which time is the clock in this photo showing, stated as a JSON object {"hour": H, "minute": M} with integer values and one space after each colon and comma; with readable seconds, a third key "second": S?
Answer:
{"hour": 8, "minute": 1}
